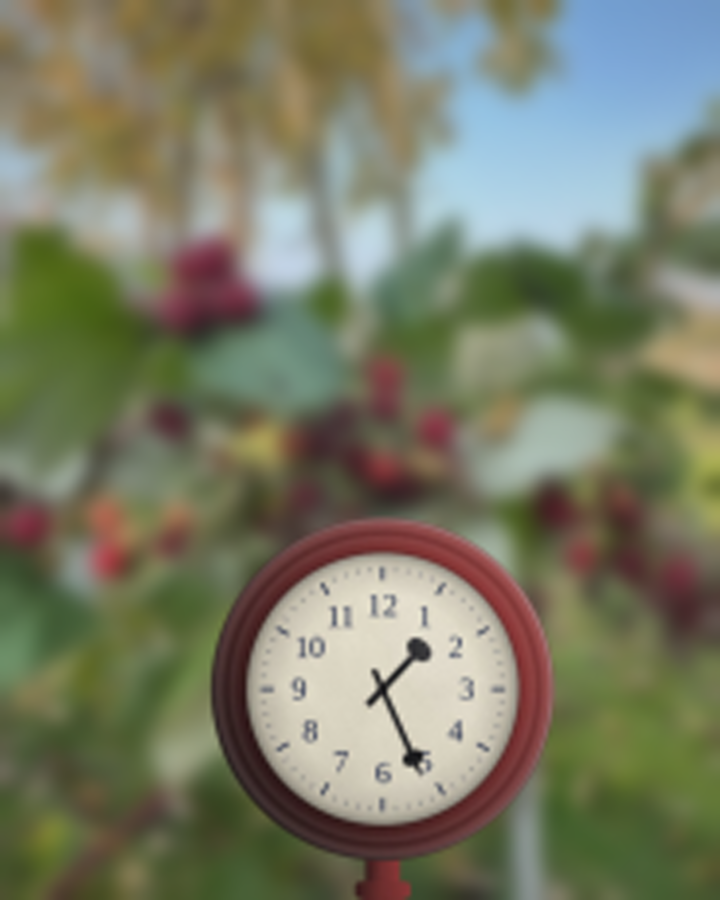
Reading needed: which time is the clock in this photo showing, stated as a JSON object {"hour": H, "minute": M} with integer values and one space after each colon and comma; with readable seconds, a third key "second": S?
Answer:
{"hour": 1, "minute": 26}
